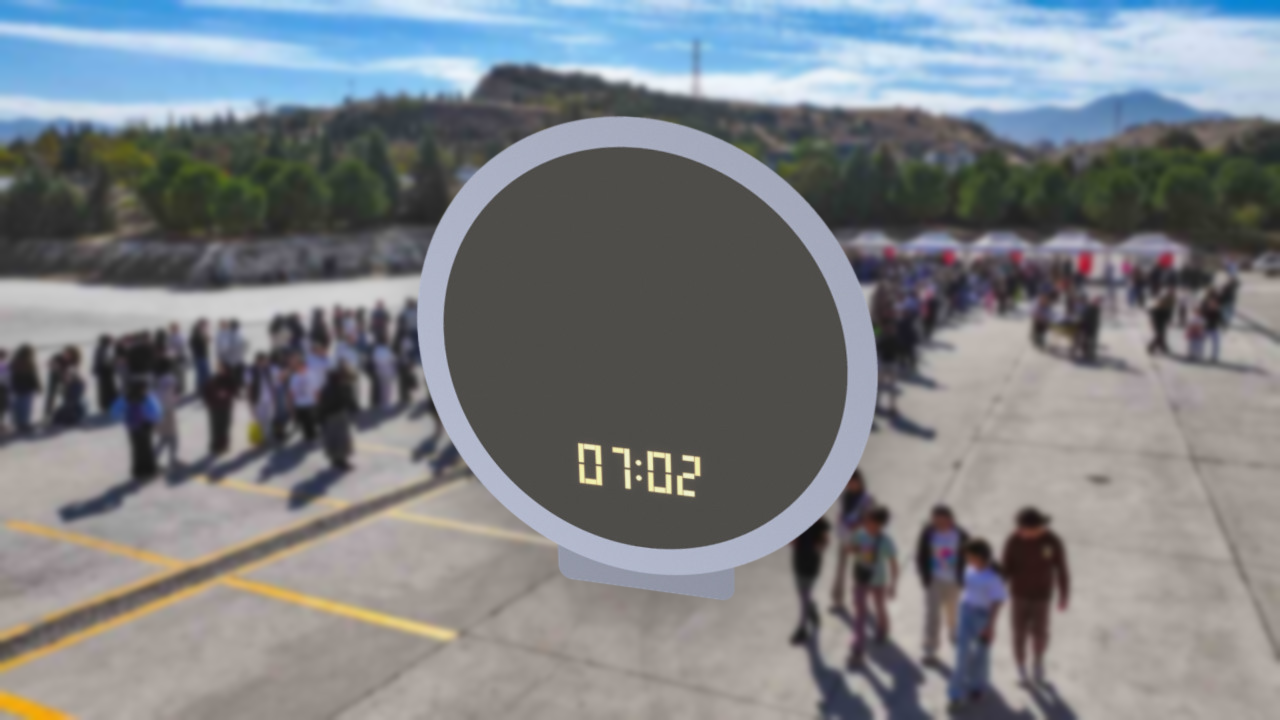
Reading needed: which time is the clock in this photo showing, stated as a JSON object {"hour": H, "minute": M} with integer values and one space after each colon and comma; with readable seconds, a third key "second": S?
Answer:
{"hour": 7, "minute": 2}
